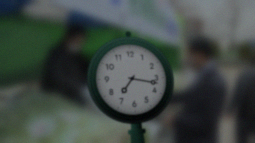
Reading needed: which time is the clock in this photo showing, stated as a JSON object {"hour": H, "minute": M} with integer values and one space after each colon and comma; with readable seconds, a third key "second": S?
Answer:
{"hour": 7, "minute": 17}
